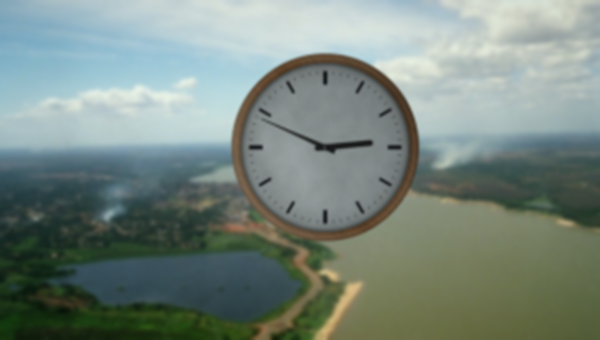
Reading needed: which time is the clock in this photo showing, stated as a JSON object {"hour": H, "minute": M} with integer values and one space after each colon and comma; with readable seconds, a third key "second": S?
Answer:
{"hour": 2, "minute": 49}
